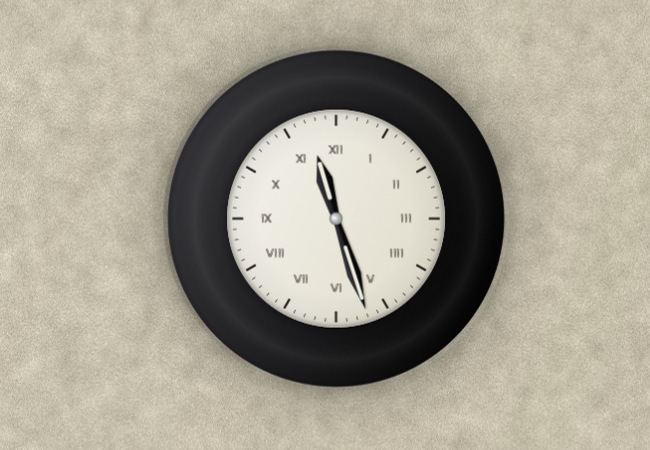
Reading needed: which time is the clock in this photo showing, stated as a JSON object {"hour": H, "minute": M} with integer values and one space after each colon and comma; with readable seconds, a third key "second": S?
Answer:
{"hour": 11, "minute": 27}
